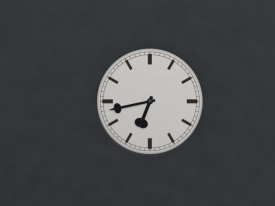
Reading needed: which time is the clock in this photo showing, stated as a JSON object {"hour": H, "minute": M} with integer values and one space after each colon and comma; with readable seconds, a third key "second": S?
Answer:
{"hour": 6, "minute": 43}
